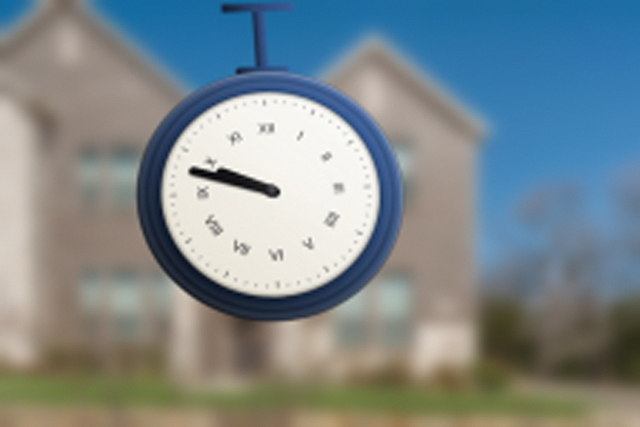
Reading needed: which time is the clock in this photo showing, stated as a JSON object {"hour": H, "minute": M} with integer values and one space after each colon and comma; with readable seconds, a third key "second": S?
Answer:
{"hour": 9, "minute": 48}
